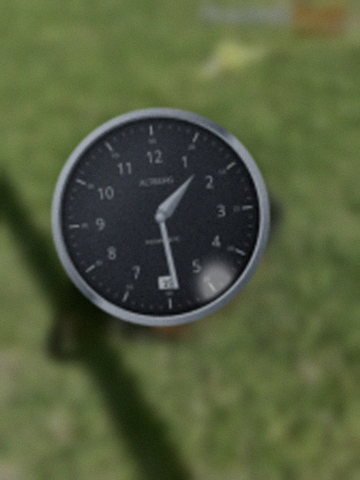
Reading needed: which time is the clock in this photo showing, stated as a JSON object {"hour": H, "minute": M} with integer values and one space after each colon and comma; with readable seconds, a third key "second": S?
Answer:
{"hour": 1, "minute": 29}
